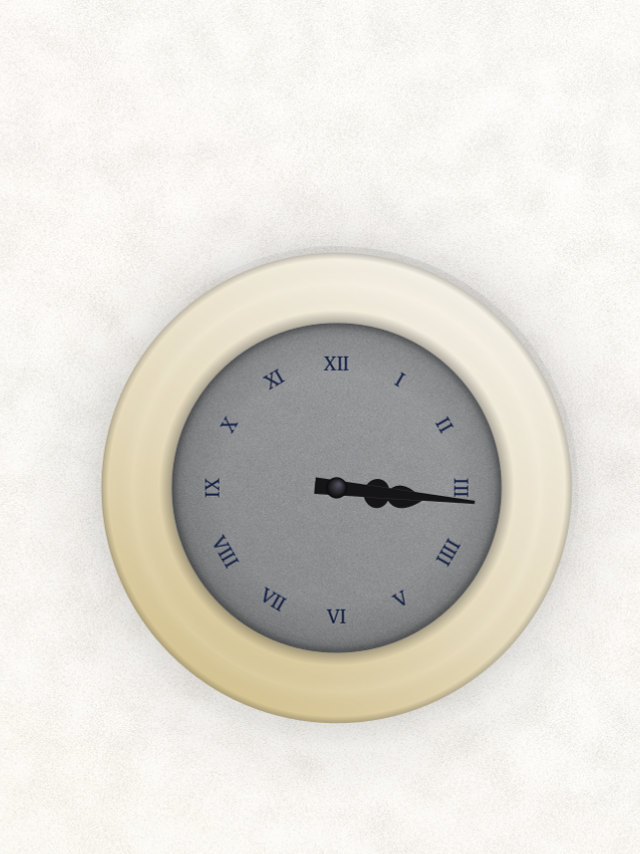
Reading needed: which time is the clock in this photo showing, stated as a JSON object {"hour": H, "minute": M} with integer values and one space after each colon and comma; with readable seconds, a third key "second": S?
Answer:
{"hour": 3, "minute": 16}
